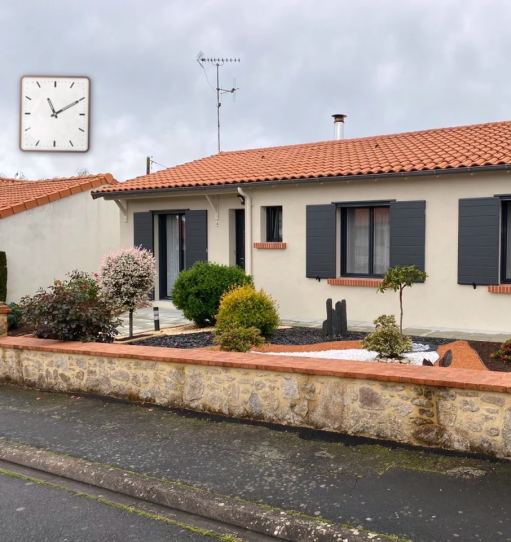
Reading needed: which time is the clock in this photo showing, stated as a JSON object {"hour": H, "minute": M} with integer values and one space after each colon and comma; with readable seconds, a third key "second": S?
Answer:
{"hour": 11, "minute": 10}
